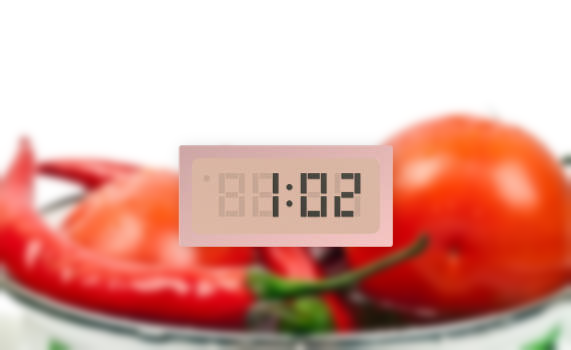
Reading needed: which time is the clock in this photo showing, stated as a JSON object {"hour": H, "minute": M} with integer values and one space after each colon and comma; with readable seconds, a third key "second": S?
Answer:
{"hour": 1, "minute": 2}
